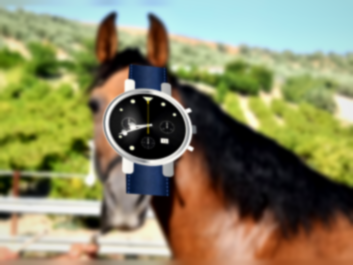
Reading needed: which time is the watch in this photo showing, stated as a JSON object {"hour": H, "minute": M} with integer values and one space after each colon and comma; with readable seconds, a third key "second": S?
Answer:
{"hour": 8, "minute": 41}
